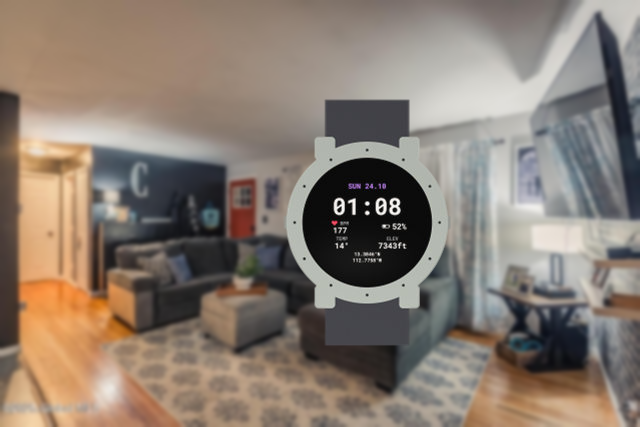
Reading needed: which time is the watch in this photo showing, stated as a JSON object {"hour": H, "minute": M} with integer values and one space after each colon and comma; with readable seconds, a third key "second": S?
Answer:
{"hour": 1, "minute": 8}
